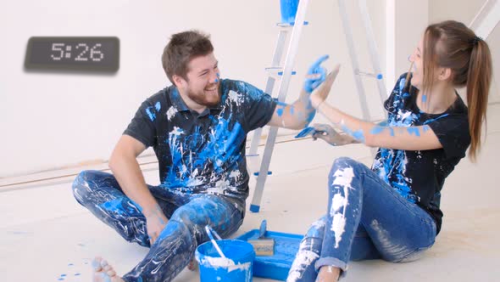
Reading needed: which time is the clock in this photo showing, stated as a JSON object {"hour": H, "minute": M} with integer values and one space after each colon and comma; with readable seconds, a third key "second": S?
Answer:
{"hour": 5, "minute": 26}
